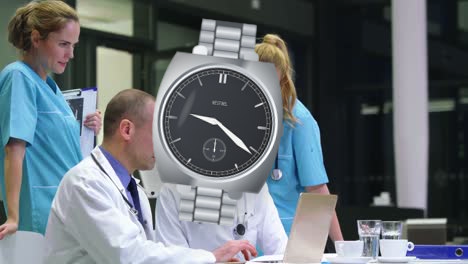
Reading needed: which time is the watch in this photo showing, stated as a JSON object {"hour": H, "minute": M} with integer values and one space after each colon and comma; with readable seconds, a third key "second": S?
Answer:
{"hour": 9, "minute": 21}
